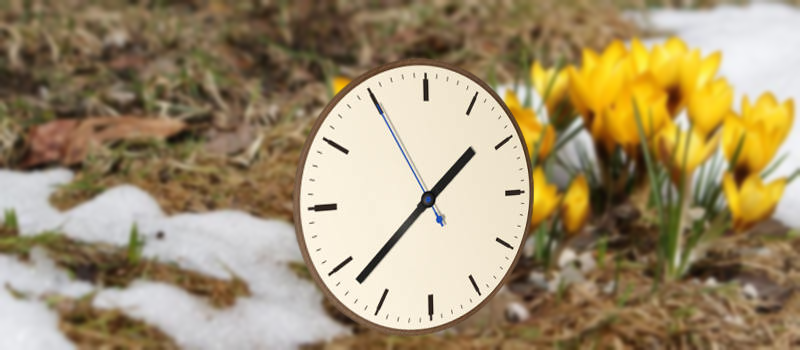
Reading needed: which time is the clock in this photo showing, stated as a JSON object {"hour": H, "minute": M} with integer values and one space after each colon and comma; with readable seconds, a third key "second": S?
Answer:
{"hour": 1, "minute": 37, "second": 55}
